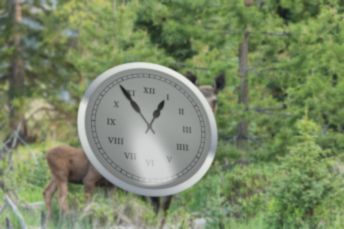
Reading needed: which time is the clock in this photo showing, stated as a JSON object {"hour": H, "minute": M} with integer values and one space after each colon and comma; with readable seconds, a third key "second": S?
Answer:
{"hour": 12, "minute": 54}
